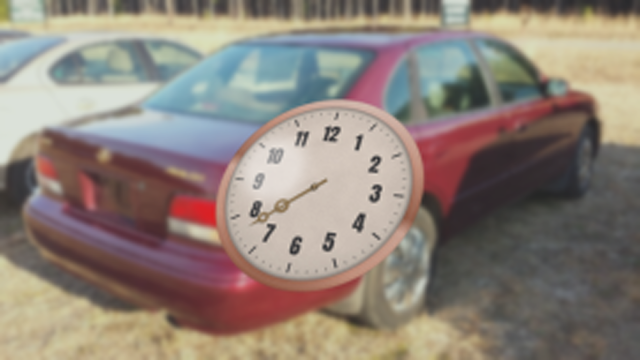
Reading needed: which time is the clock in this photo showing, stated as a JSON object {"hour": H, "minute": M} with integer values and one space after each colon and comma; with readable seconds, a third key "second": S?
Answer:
{"hour": 7, "minute": 38}
